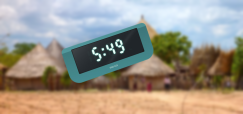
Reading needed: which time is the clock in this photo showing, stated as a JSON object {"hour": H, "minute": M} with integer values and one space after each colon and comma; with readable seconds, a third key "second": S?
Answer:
{"hour": 5, "minute": 49}
